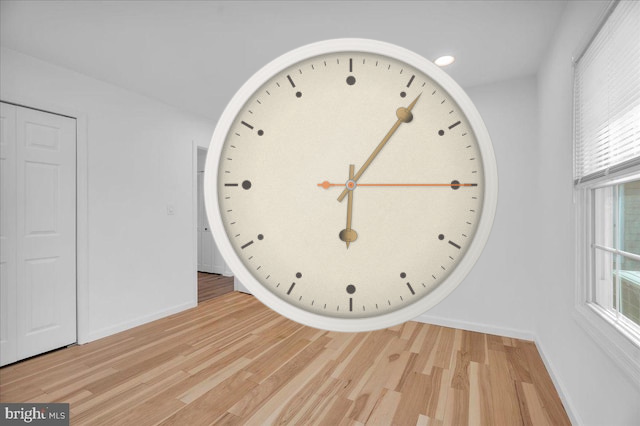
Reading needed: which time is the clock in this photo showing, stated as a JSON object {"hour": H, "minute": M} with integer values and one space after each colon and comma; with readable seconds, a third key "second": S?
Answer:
{"hour": 6, "minute": 6, "second": 15}
